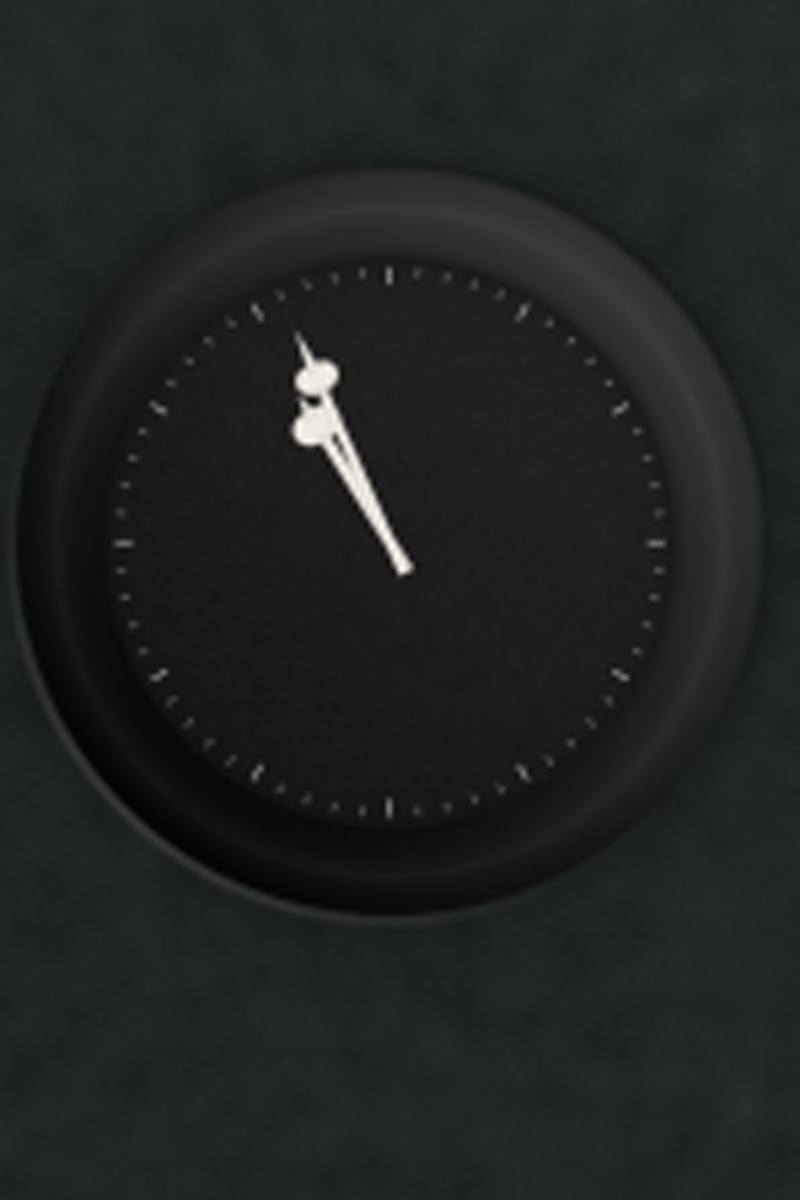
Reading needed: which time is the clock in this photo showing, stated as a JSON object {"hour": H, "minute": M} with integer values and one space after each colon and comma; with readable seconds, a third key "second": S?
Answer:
{"hour": 10, "minute": 56}
